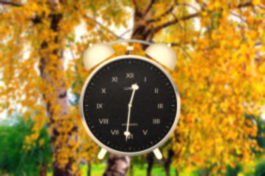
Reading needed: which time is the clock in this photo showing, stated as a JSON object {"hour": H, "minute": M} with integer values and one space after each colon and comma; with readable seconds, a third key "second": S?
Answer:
{"hour": 12, "minute": 31}
